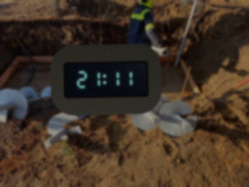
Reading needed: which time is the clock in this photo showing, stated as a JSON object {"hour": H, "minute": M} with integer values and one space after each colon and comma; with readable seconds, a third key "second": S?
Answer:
{"hour": 21, "minute": 11}
